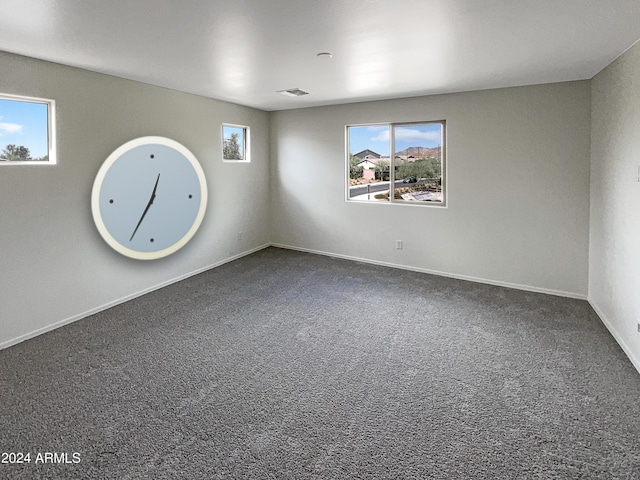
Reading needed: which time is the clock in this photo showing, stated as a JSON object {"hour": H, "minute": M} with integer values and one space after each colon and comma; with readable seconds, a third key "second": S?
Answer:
{"hour": 12, "minute": 35}
